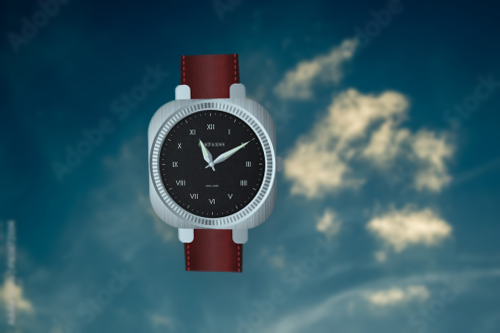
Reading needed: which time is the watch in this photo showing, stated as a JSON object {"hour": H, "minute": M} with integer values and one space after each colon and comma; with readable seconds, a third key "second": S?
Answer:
{"hour": 11, "minute": 10}
